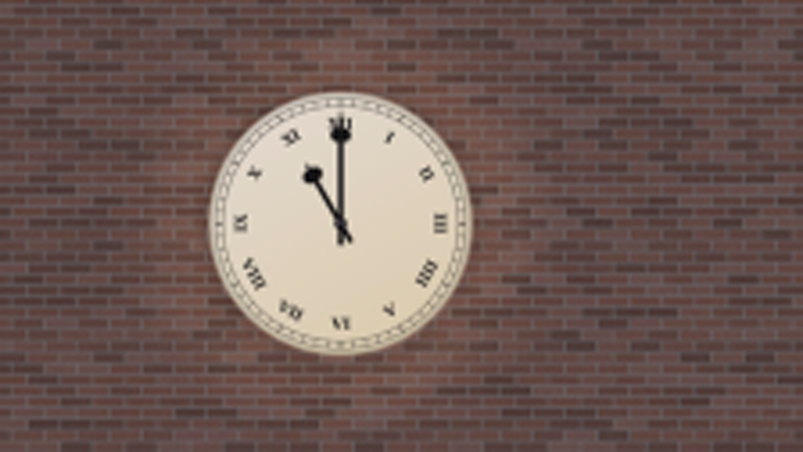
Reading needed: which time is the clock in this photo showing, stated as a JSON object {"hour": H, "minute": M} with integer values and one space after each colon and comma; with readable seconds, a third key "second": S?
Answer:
{"hour": 11, "minute": 0}
